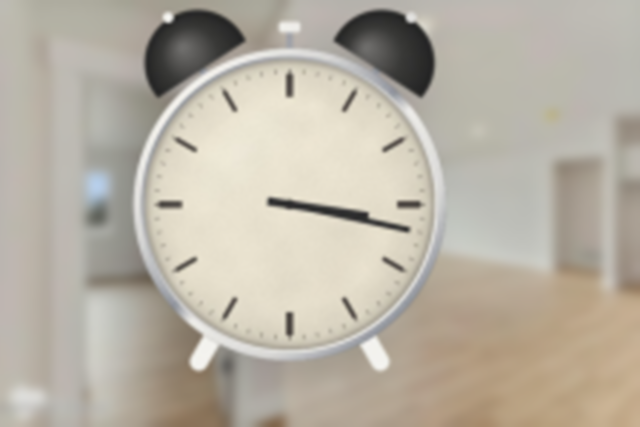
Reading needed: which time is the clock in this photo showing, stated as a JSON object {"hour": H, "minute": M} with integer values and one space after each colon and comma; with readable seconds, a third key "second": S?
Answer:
{"hour": 3, "minute": 17}
